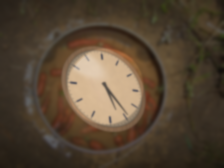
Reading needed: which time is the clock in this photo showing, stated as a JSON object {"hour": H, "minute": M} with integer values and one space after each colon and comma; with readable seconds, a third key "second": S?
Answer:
{"hour": 5, "minute": 24}
